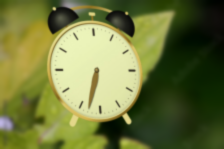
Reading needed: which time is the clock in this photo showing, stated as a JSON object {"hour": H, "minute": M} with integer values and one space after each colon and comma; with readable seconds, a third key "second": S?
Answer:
{"hour": 6, "minute": 33}
